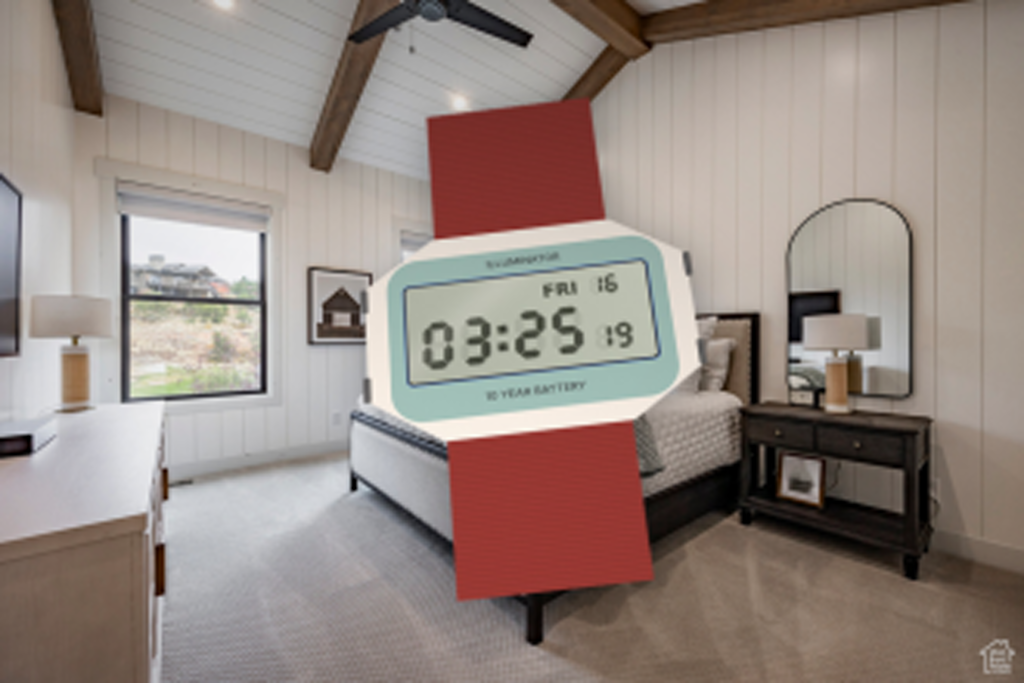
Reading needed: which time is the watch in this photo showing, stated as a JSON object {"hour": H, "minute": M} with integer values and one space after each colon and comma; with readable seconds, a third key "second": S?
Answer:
{"hour": 3, "minute": 25, "second": 19}
